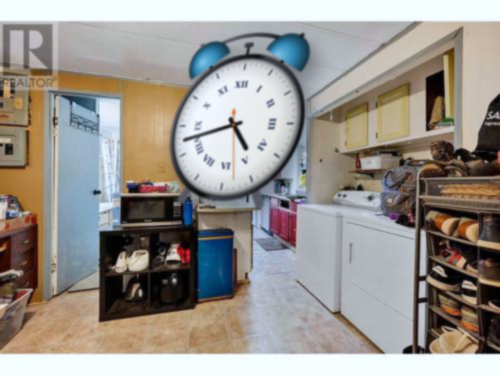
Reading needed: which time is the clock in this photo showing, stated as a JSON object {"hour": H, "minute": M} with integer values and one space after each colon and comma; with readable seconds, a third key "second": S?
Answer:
{"hour": 4, "minute": 42, "second": 28}
